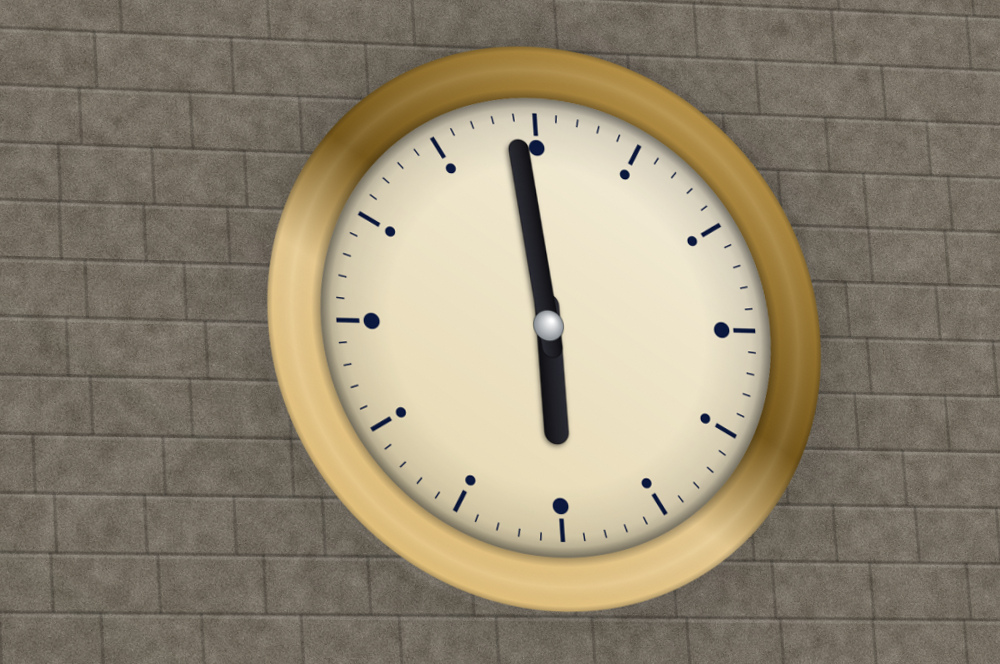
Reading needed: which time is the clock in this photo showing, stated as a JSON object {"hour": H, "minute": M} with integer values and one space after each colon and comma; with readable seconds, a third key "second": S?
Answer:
{"hour": 5, "minute": 59}
